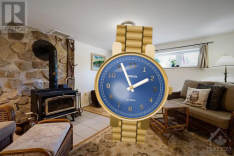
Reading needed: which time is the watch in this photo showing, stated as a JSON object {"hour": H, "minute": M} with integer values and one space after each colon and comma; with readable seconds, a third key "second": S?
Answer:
{"hour": 1, "minute": 56}
